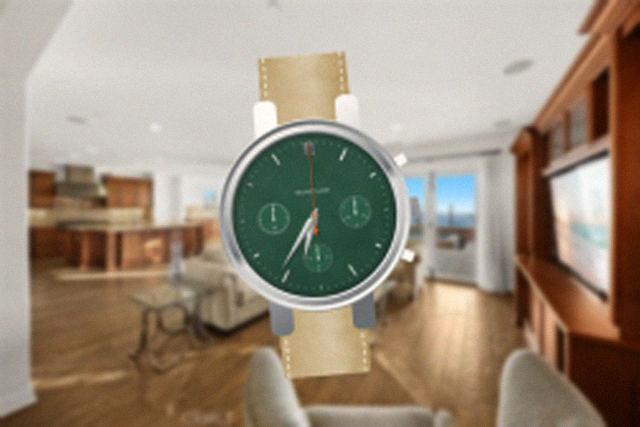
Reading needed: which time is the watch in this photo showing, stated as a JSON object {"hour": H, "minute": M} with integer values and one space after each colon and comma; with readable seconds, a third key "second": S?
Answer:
{"hour": 6, "minute": 36}
